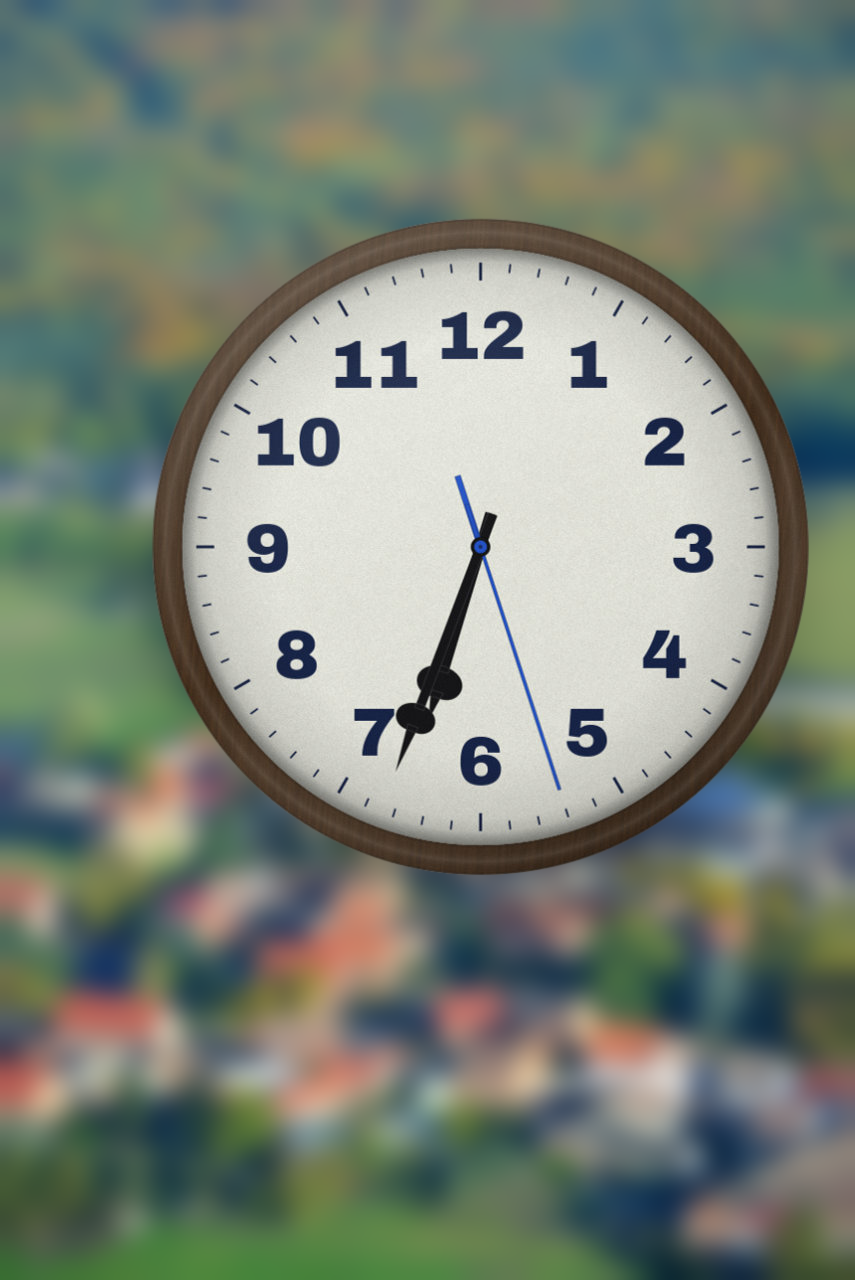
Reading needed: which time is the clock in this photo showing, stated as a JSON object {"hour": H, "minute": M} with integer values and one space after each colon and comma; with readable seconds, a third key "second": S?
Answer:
{"hour": 6, "minute": 33, "second": 27}
